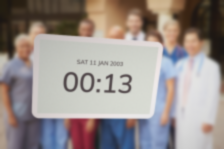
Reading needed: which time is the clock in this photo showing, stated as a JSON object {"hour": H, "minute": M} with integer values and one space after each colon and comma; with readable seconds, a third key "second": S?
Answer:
{"hour": 0, "minute": 13}
